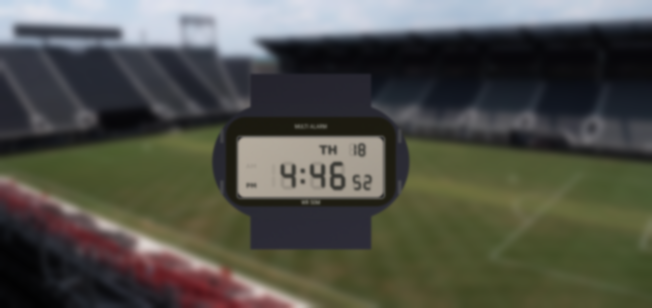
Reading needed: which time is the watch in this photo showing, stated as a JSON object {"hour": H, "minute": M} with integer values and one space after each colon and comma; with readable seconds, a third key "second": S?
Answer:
{"hour": 4, "minute": 46, "second": 52}
